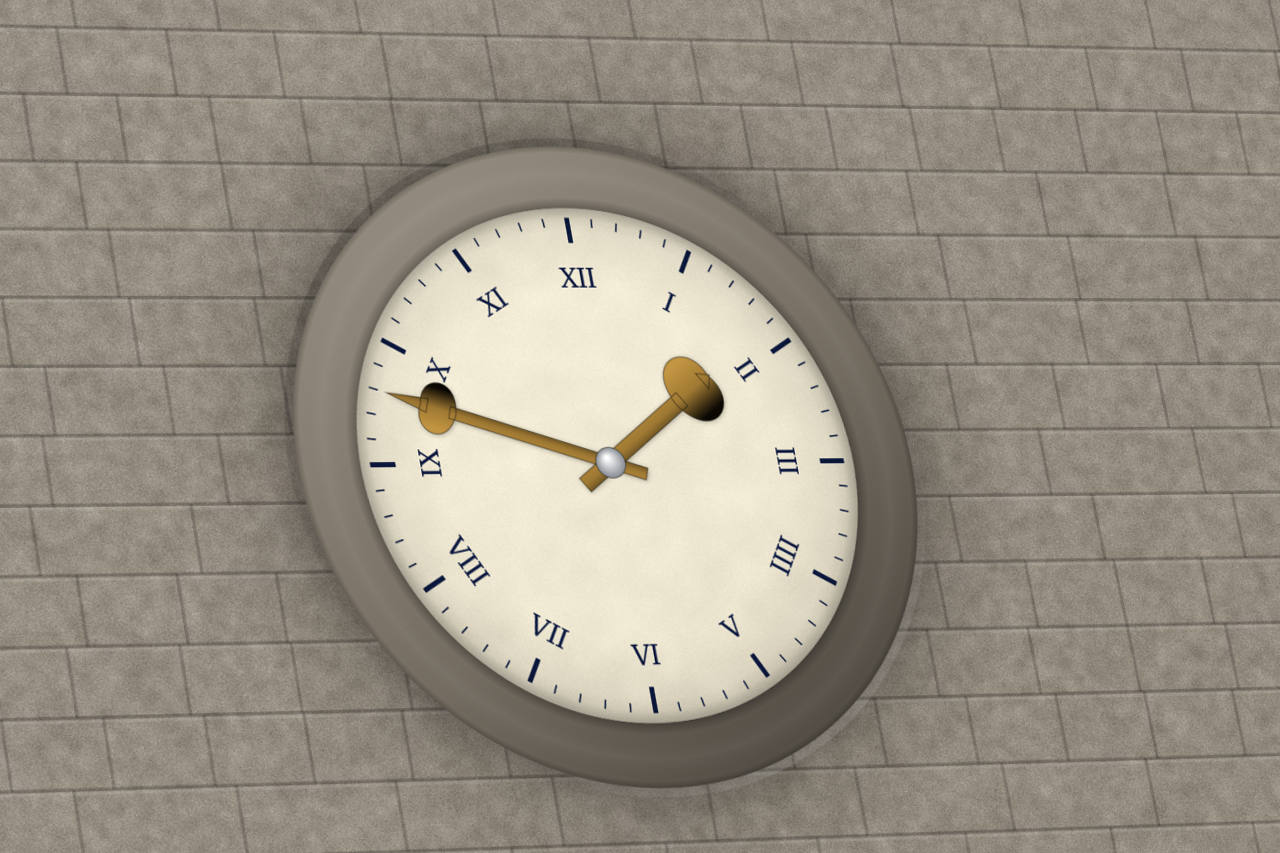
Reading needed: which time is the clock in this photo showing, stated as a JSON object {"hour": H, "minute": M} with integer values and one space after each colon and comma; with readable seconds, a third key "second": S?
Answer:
{"hour": 1, "minute": 48}
